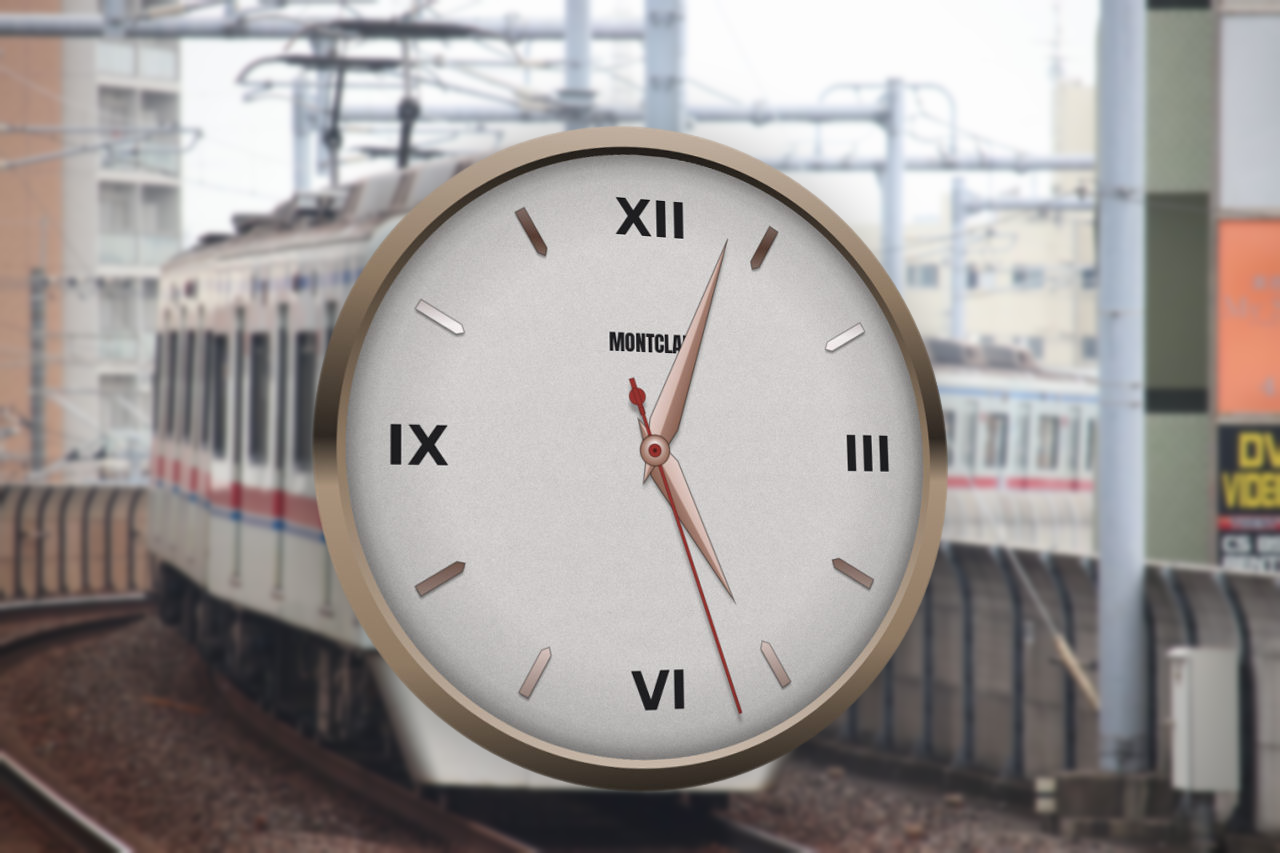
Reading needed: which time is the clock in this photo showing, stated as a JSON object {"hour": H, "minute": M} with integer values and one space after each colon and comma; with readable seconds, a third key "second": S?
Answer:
{"hour": 5, "minute": 3, "second": 27}
